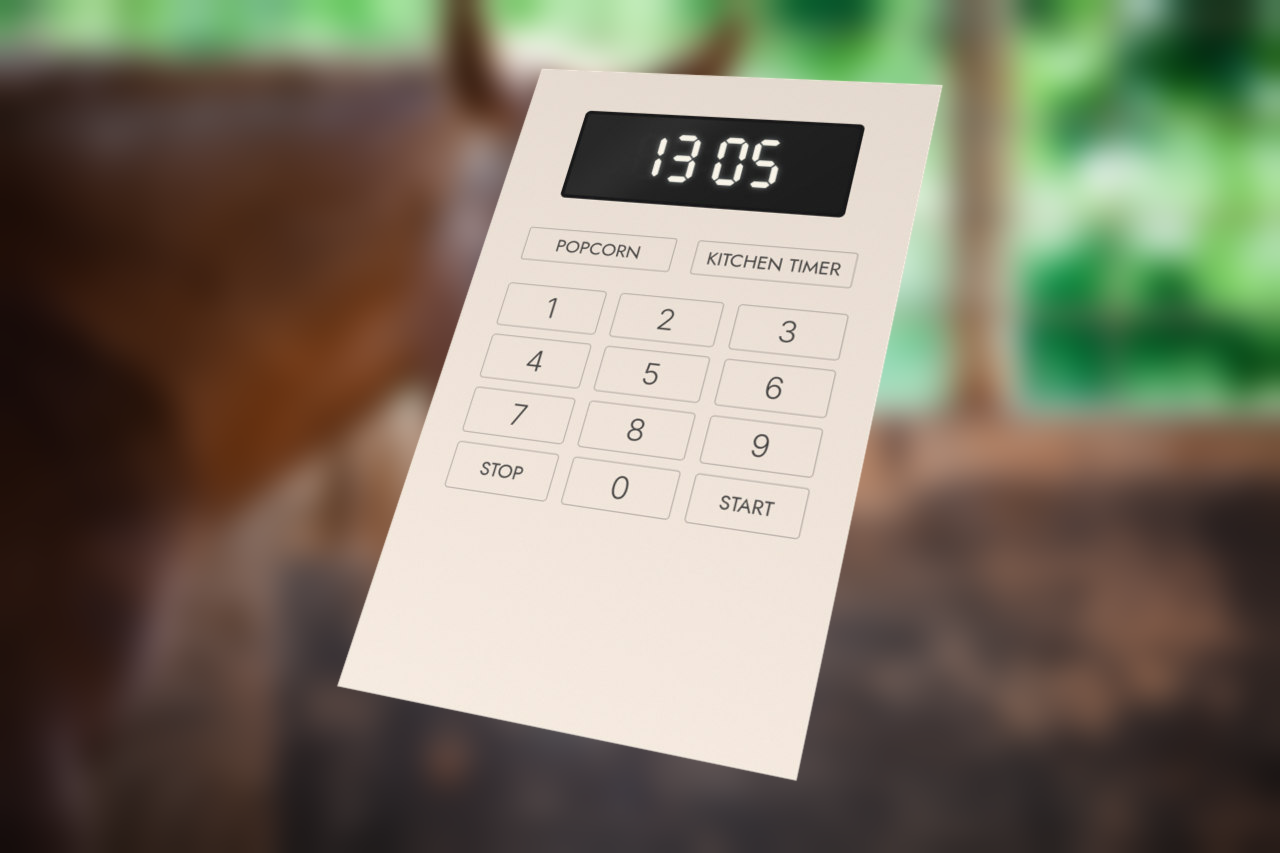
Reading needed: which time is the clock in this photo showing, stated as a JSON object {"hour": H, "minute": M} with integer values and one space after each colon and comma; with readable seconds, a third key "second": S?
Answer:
{"hour": 13, "minute": 5}
